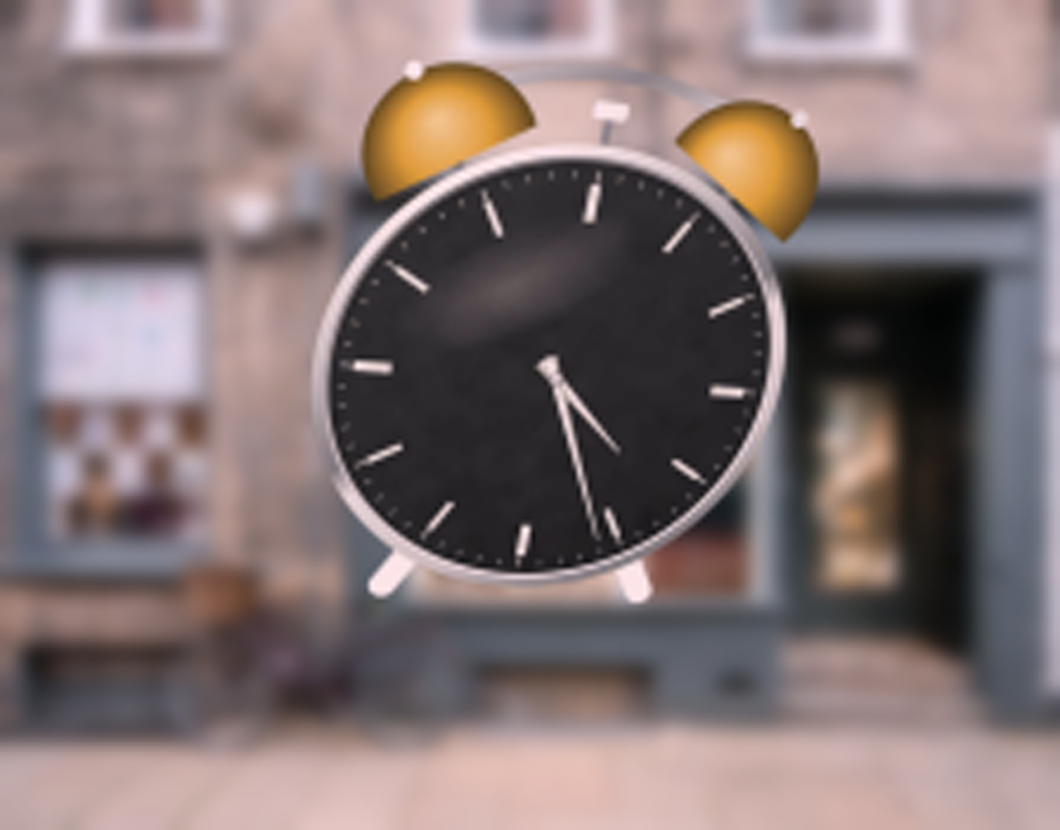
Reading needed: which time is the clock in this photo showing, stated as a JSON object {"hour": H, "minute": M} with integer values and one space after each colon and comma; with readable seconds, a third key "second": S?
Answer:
{"hour": 4, "minute": 26}
